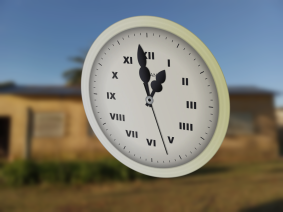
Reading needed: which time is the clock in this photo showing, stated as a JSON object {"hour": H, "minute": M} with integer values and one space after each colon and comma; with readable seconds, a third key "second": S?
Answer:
{"hour": 12, "minute": 58, "second": 27}
